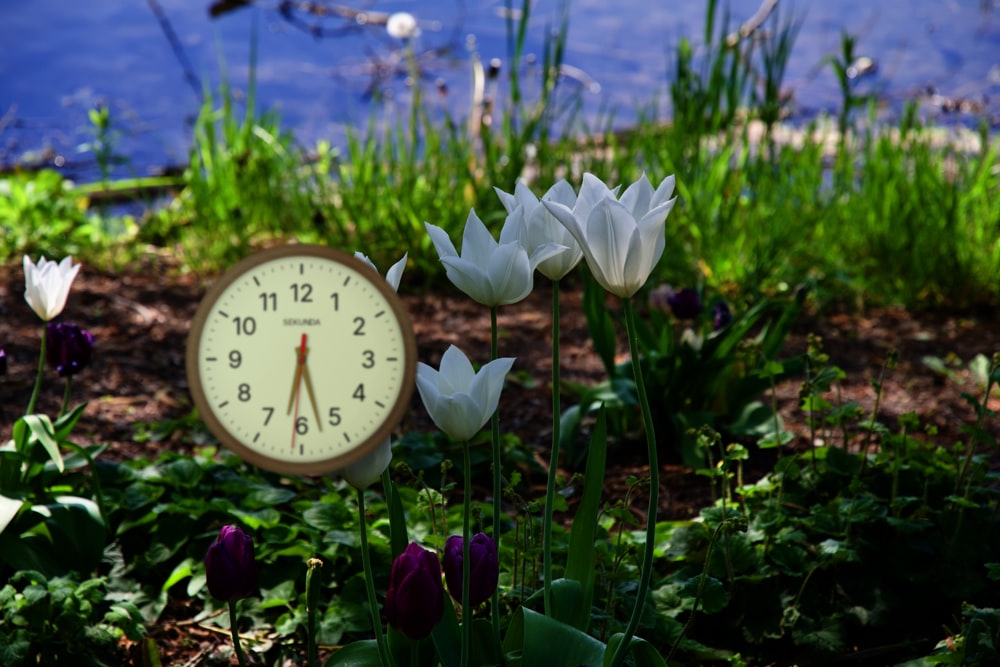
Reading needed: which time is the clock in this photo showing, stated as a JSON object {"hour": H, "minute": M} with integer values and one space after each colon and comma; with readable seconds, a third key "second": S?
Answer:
{"hour": 6, "minute": 27, "second": 31}
